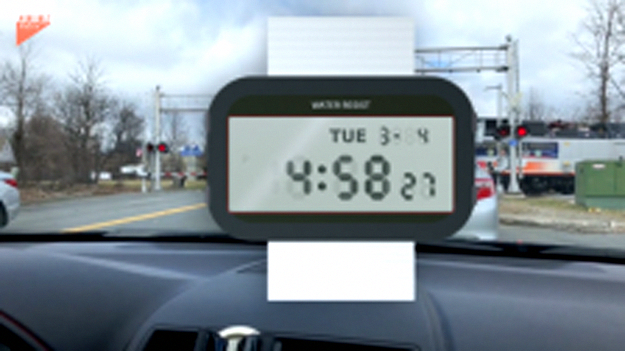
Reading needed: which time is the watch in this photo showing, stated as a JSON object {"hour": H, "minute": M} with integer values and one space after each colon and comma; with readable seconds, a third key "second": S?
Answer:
{"hour": 4, "minute": 58, "second": 27}
